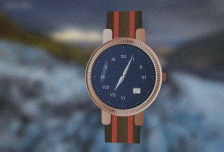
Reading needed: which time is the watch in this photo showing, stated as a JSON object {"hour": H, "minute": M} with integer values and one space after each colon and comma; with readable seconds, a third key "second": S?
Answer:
{"hour": 7, "minute": 4}
